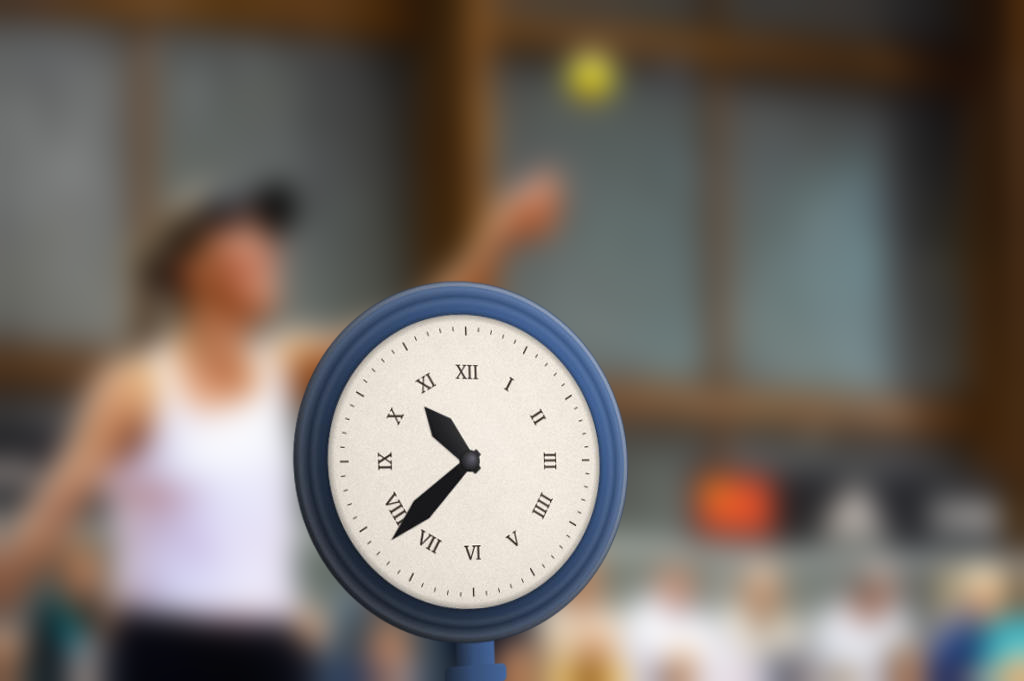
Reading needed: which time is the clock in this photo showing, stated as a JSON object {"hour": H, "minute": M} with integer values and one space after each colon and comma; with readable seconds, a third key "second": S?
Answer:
{"hour": 10, "minute": 38}
